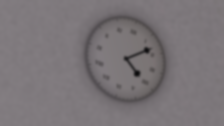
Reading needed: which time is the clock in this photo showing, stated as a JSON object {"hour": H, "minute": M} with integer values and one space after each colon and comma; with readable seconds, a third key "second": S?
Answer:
{"hour": 4, "minute": 8}
